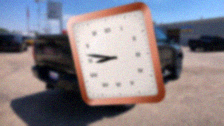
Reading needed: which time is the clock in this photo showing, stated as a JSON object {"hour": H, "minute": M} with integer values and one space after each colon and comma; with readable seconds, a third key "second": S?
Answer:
{"hour": 8, "minute": 47}
